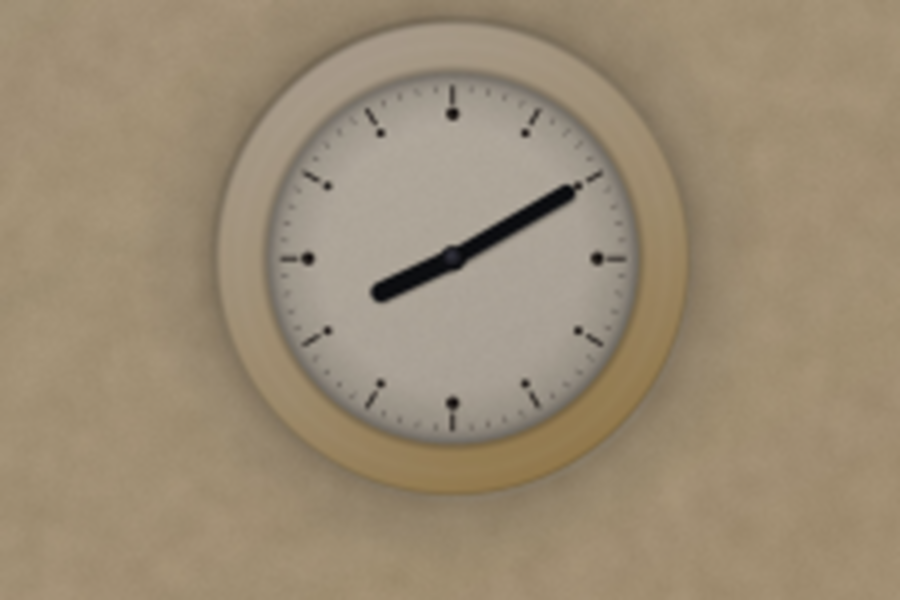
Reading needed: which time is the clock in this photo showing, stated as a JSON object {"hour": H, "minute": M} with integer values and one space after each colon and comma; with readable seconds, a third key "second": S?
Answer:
{"hour": 8, "minute": 10}
